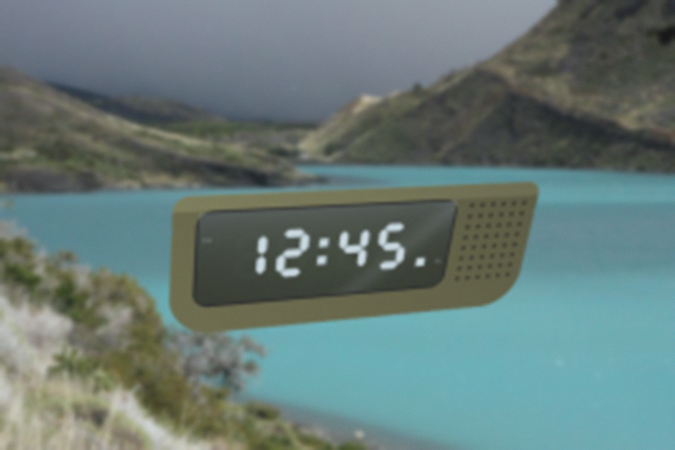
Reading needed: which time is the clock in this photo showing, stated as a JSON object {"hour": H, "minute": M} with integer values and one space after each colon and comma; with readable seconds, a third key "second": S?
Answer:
{"hour": 12, "minute": 45}
